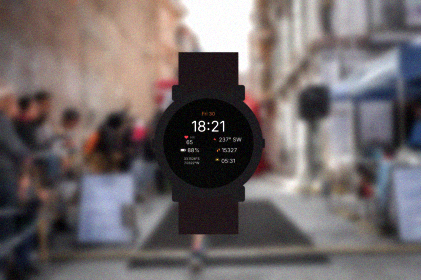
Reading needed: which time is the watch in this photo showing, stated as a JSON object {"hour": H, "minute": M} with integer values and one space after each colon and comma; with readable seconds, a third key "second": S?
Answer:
{"hour": 18, "minute": 21}
